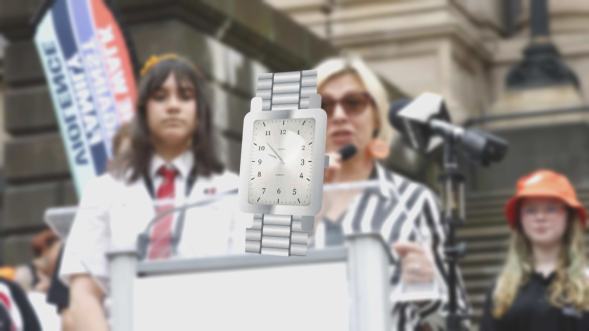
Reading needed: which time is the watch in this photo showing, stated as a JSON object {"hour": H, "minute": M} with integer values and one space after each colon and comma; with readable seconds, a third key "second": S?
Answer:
{"hour": 9, "minute": 53}
